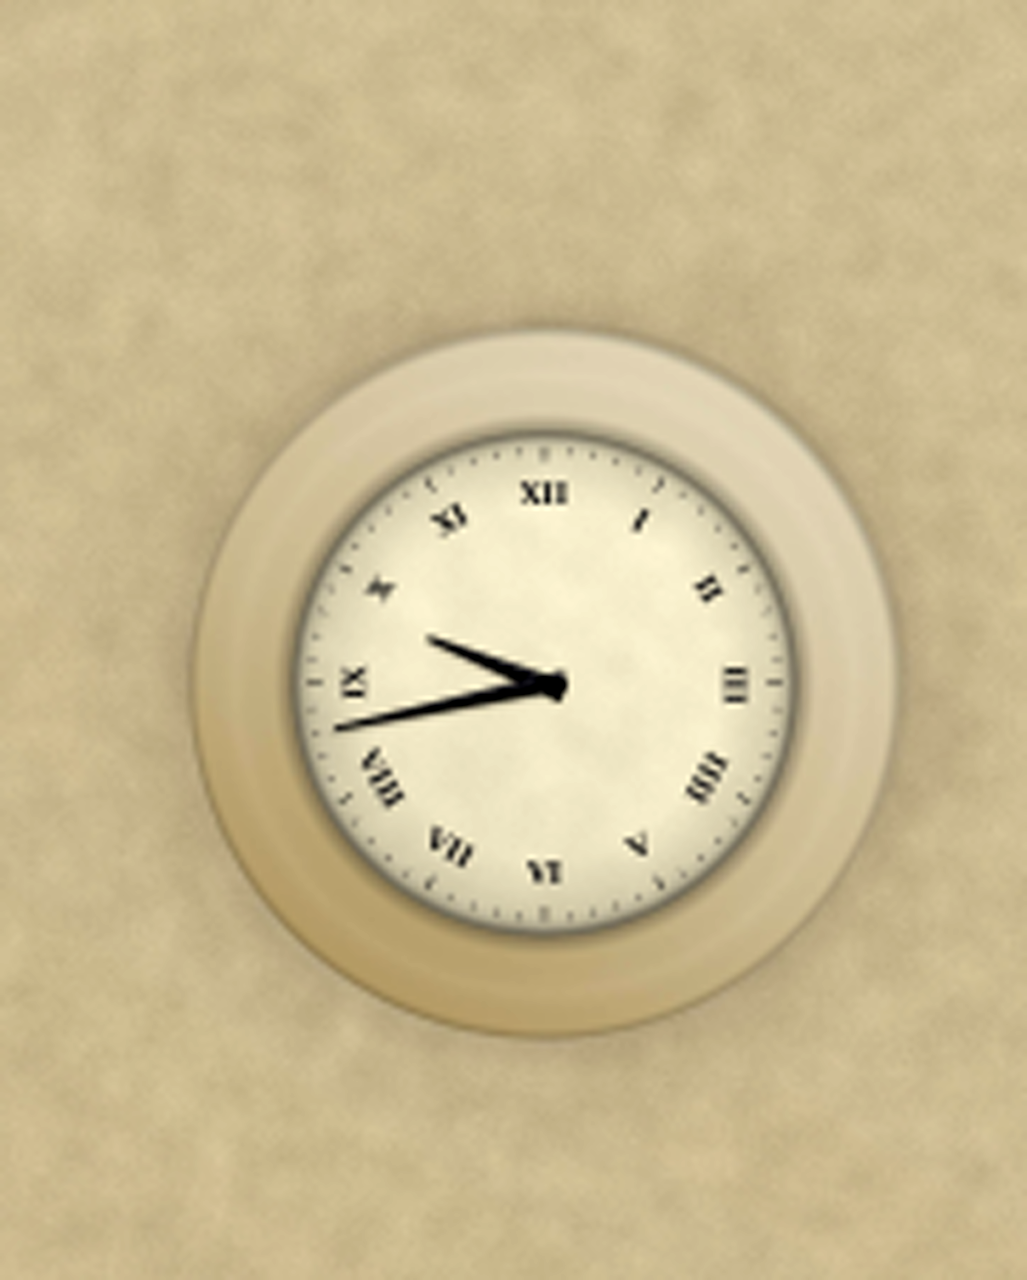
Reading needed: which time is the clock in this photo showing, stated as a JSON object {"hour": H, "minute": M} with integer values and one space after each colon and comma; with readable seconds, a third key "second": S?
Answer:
{"hour": 9, "minute": 43}
